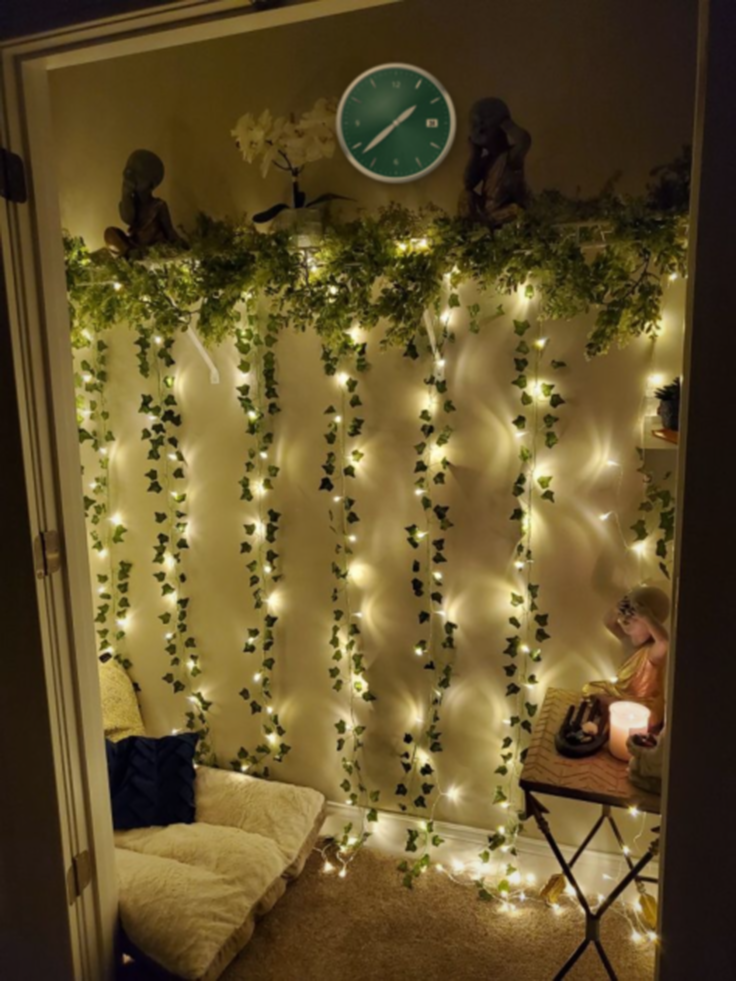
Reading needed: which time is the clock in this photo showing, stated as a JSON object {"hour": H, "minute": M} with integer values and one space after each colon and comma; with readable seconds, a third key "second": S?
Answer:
{"hour": 1, "minute": 38}
